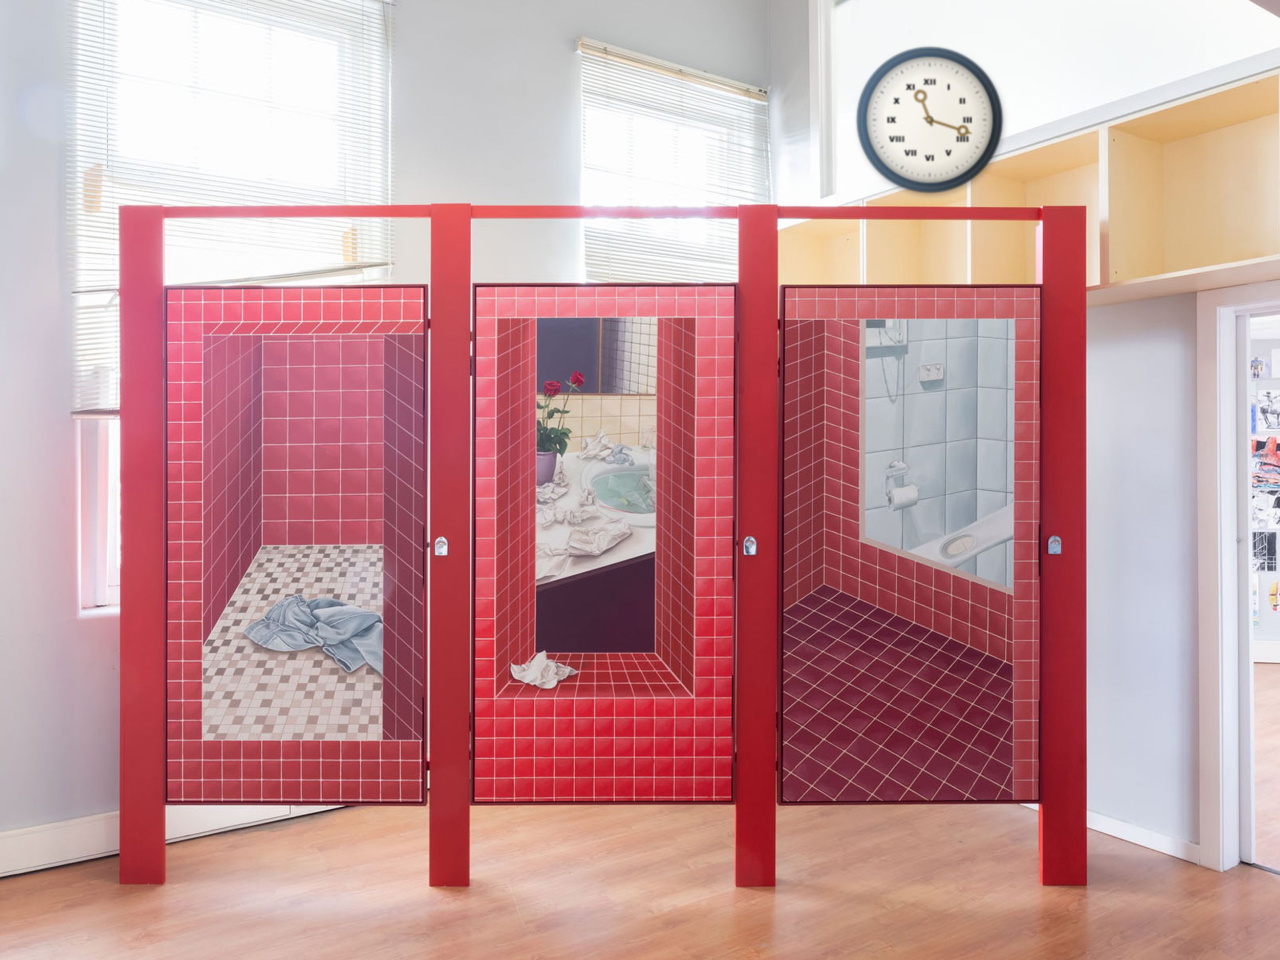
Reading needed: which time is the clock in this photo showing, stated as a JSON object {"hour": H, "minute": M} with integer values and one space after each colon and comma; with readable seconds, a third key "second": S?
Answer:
{"hour": 11, "minute": 18}
